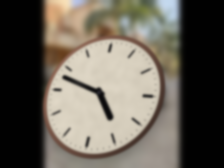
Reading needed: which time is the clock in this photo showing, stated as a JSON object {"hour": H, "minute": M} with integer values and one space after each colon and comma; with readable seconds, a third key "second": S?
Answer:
{"hour": 4, "minute": 48}
